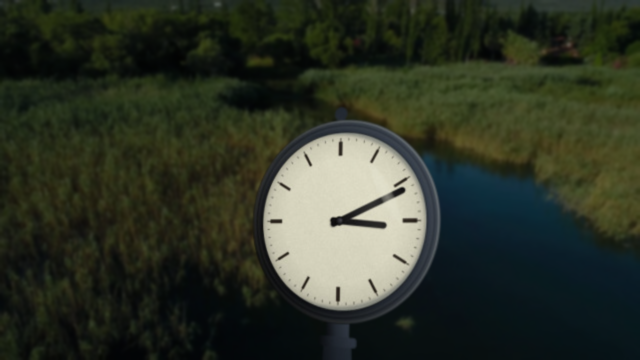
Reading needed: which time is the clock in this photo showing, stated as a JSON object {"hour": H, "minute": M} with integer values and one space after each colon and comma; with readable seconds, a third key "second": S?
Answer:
{"hour": 3, "minute": 11}
